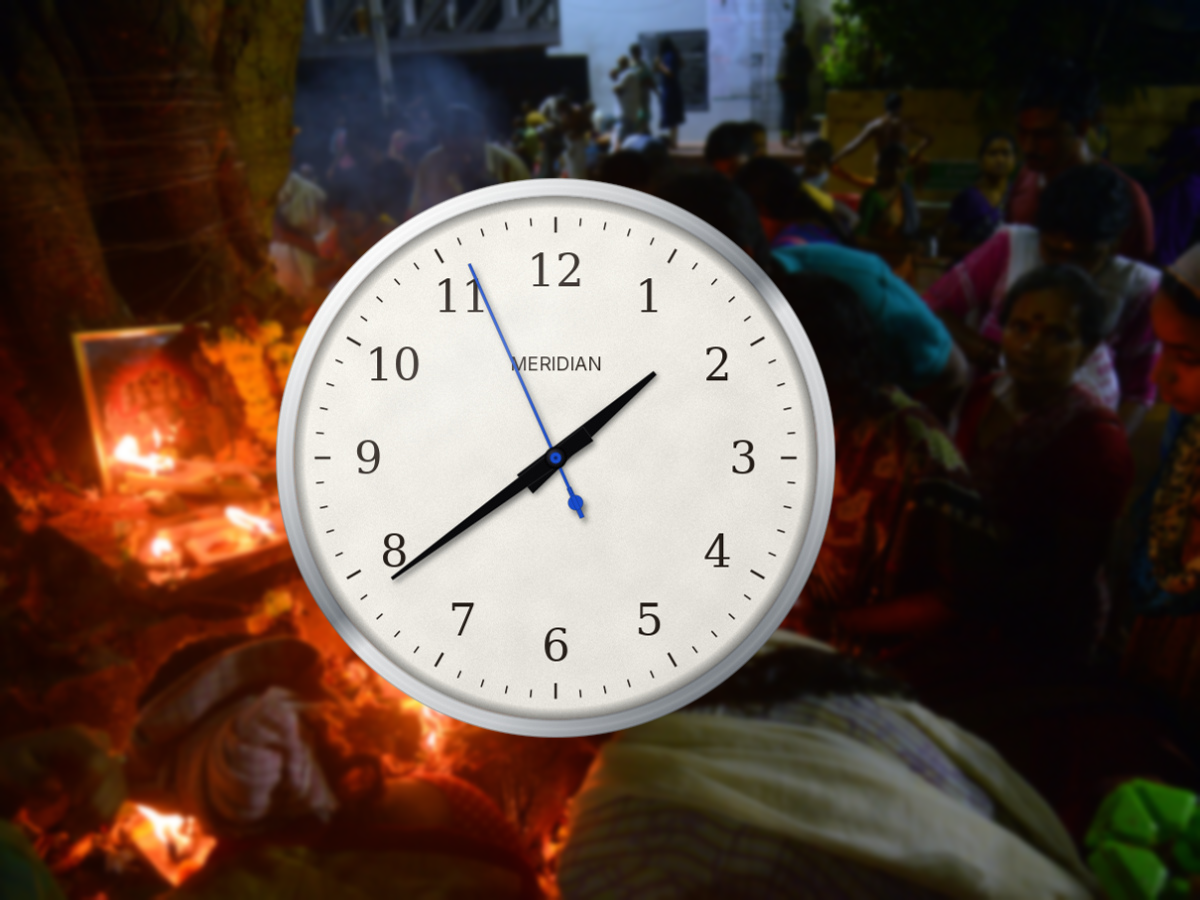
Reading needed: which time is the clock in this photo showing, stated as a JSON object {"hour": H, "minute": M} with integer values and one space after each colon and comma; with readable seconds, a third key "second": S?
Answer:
{"hour": 1, "minute": 38, "second": 56}
